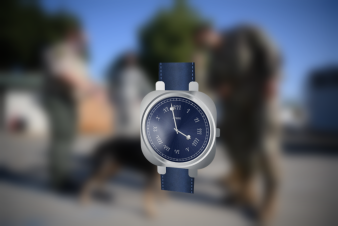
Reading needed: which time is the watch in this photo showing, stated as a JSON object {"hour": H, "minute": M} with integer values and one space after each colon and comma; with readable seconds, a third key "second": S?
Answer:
{"hour": 3, "minute": 58}
